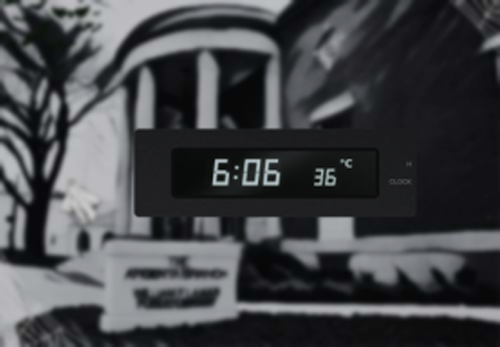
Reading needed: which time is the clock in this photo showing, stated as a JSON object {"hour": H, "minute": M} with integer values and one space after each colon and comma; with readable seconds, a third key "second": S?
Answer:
{"hour": 6, "minute": 6}
